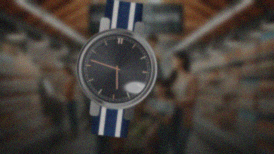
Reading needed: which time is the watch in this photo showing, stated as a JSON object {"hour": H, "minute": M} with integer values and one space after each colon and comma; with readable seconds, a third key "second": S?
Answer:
{"hour": 5, "minute": 47}
